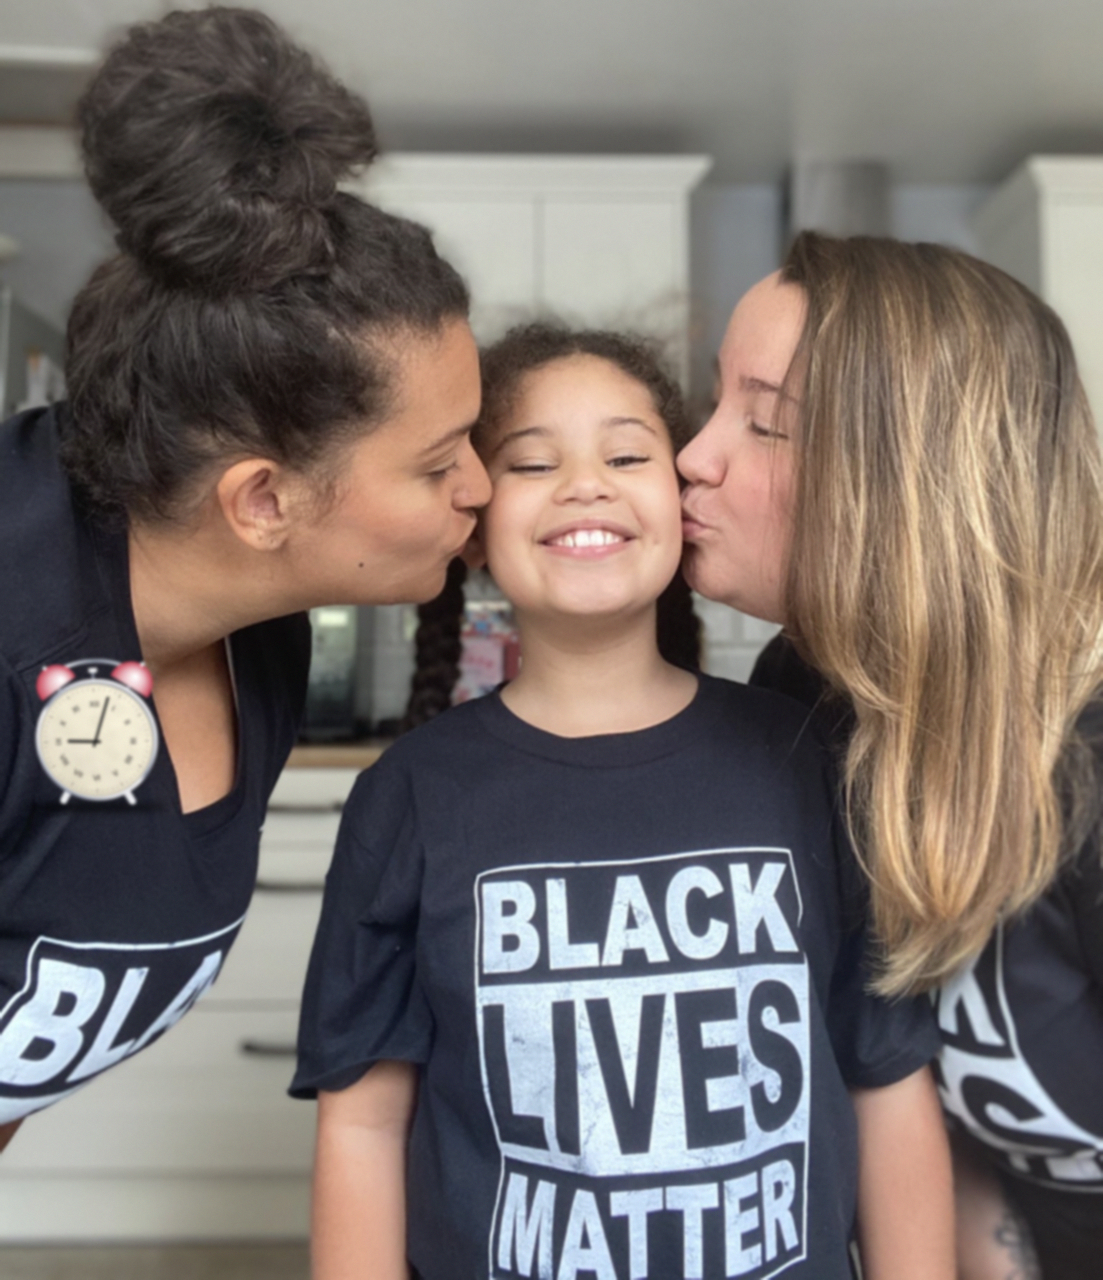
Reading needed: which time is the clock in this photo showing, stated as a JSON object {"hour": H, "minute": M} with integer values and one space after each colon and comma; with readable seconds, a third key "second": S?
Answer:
{"hour": 9, "minute": 3}
